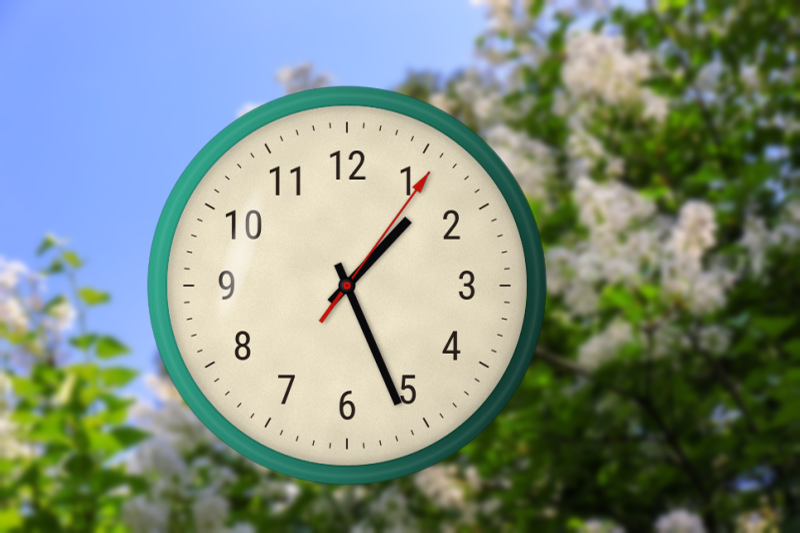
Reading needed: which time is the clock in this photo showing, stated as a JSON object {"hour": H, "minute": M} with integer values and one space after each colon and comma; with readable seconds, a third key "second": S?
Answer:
{"hour": 1, "minute": 26, "second": 6}
